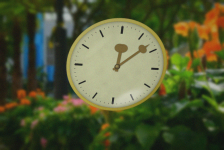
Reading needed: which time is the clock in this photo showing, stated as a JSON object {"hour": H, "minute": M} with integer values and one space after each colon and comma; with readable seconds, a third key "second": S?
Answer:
{"hour": 12, "minute": 8}
